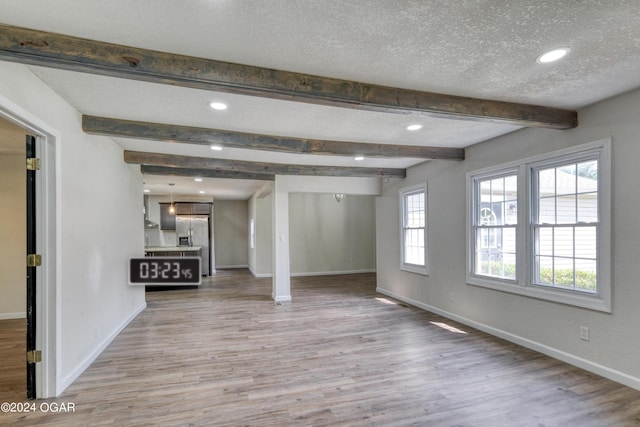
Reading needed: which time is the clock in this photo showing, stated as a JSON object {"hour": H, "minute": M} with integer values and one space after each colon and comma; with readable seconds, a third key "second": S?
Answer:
{"hour": 3, "minute": 23}
